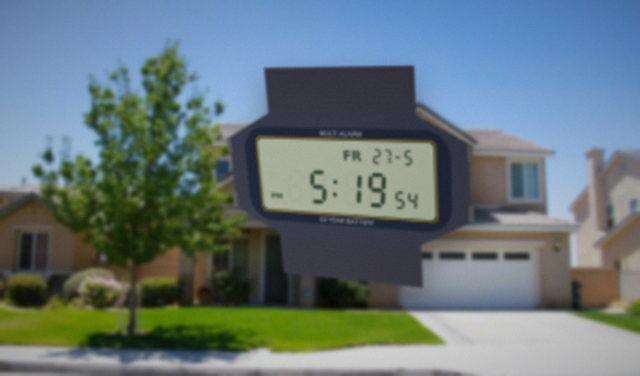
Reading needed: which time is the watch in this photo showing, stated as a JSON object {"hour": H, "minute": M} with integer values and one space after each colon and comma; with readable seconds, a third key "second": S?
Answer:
{"hour": 5, "minute": 19, "second": 54}
